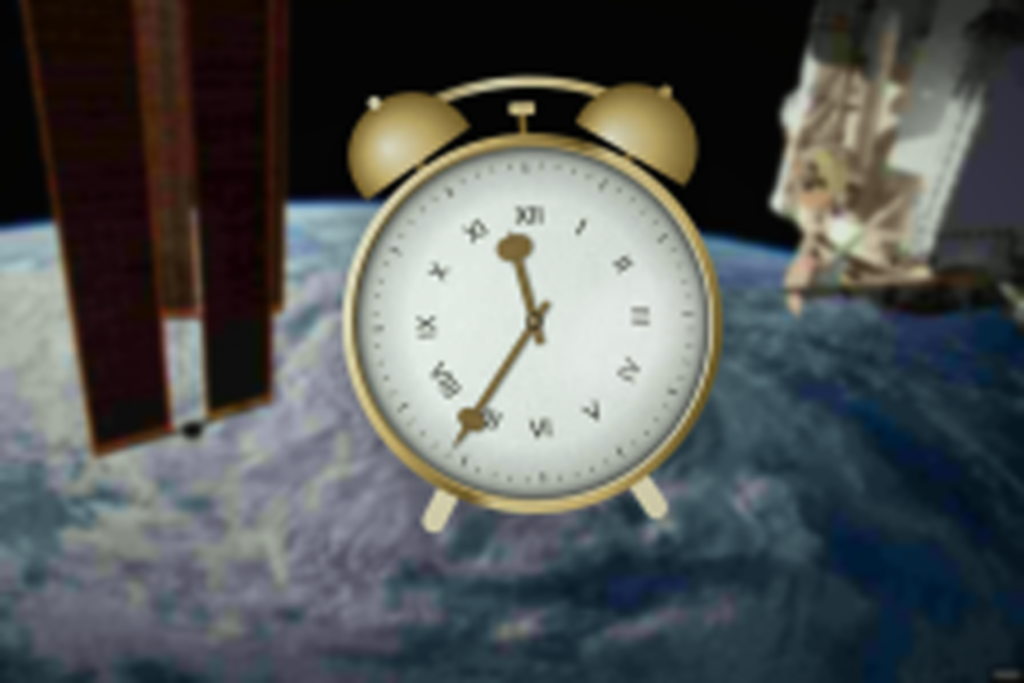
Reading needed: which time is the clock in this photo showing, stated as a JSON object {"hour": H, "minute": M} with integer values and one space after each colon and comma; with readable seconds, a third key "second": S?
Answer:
{"hour": 11, "minute": 36}
